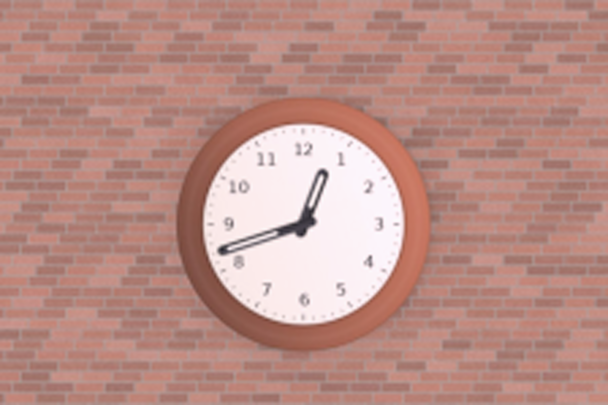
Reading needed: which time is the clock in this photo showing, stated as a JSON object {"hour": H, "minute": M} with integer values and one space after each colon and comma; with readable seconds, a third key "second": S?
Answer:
{"hour": 12, "minute": 42}
